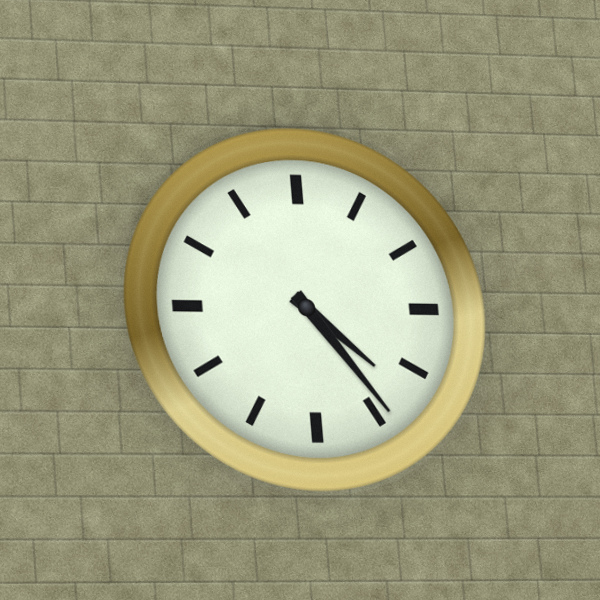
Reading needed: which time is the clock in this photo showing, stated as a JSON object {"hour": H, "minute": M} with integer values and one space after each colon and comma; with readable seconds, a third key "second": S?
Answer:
{"hour": 4, "minute": 24}
